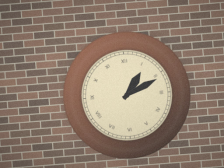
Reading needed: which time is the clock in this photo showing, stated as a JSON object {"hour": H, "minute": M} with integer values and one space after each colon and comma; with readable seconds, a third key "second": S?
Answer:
{"hour": 1, "minute": 11}
